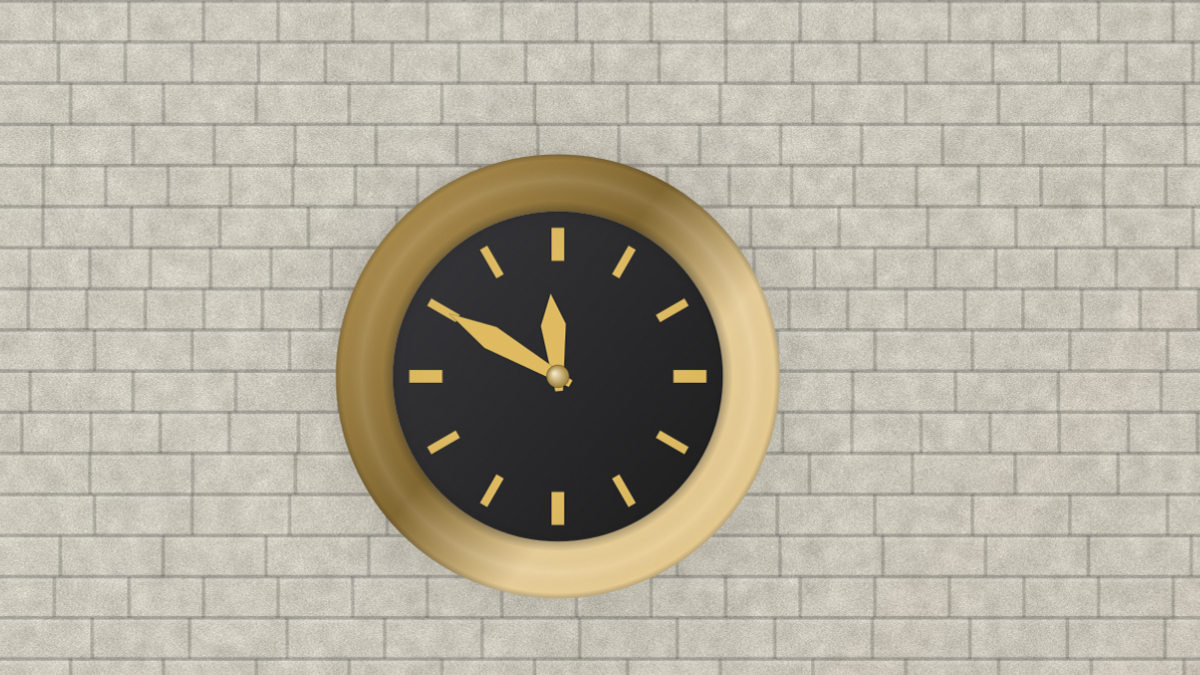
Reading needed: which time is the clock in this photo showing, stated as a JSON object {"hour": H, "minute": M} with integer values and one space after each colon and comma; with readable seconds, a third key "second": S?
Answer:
{"hour": 11, "minute": 50}
